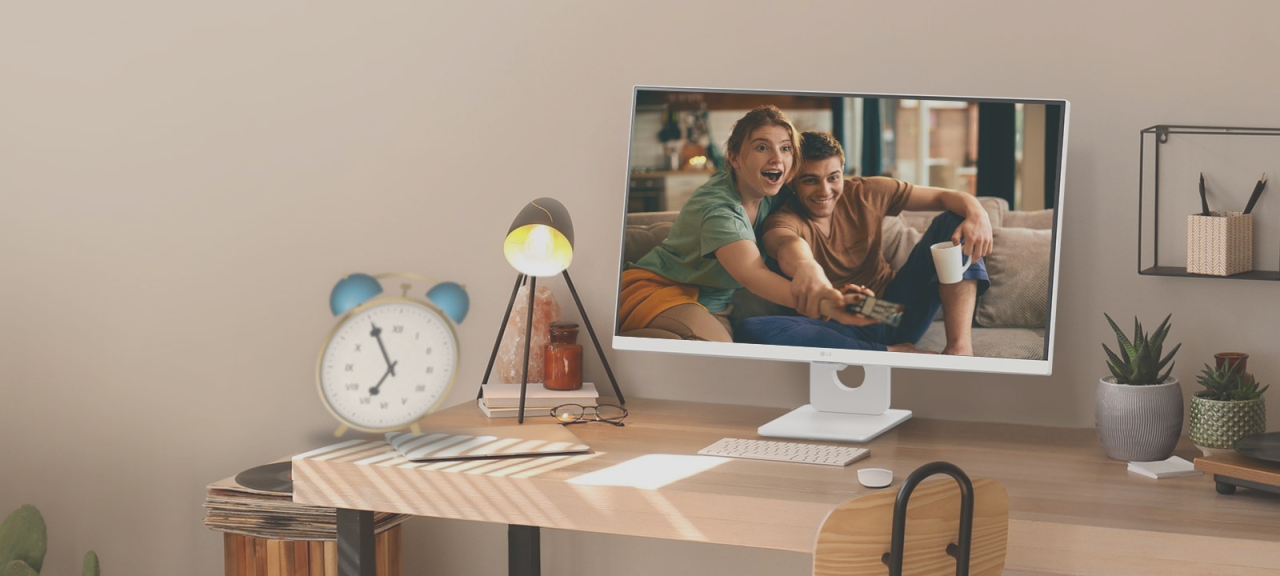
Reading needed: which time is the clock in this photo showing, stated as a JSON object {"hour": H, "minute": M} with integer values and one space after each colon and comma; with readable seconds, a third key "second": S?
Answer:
{"hour": 6, "minute": 55}
